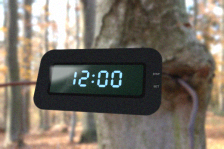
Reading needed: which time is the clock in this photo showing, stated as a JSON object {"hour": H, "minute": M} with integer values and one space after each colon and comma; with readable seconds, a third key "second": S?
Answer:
{"hour": 12, "minute": 0}
